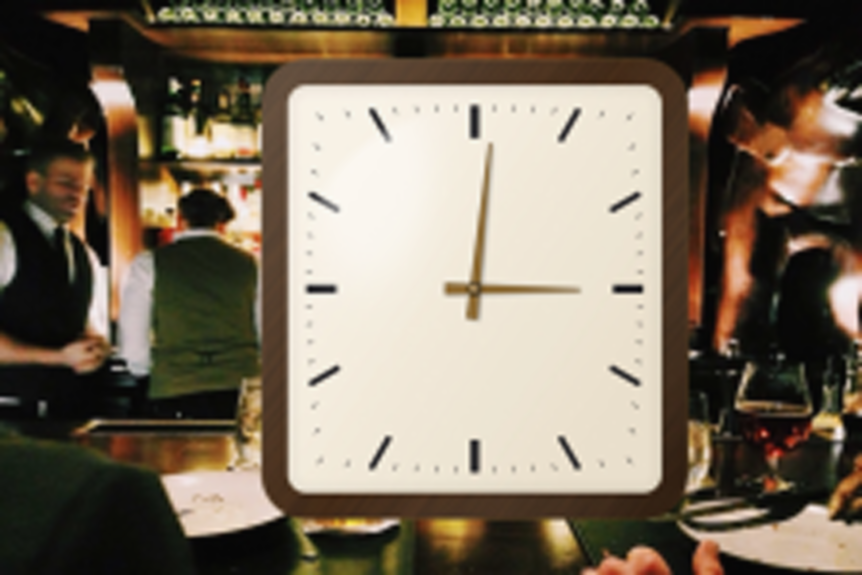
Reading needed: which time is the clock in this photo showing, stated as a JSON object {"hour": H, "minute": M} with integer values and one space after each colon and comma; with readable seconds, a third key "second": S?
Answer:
{"hour": 3, "minute": 1}
